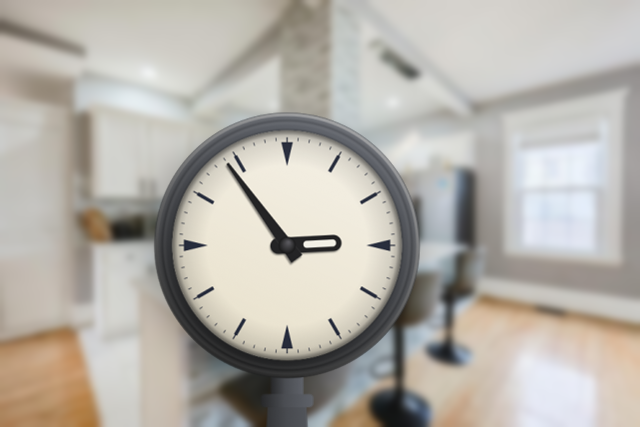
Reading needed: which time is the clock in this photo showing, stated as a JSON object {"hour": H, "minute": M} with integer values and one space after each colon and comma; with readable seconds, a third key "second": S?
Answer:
{"hour": 2, "minute": 54}
